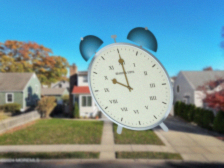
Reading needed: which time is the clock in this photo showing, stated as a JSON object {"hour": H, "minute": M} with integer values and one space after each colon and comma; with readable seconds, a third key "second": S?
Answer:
{"hour": 10, "minute": 0}
